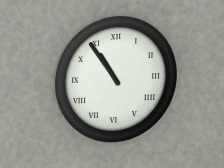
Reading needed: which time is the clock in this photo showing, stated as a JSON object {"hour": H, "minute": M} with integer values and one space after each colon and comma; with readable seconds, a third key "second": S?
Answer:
{"hour": 10, "minute": 54}
